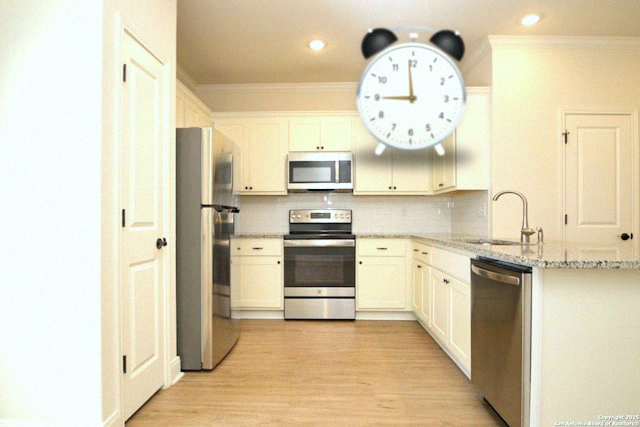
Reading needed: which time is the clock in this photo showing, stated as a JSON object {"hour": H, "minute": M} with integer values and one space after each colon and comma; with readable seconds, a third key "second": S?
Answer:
{"hour": 8, "minute": 59}
